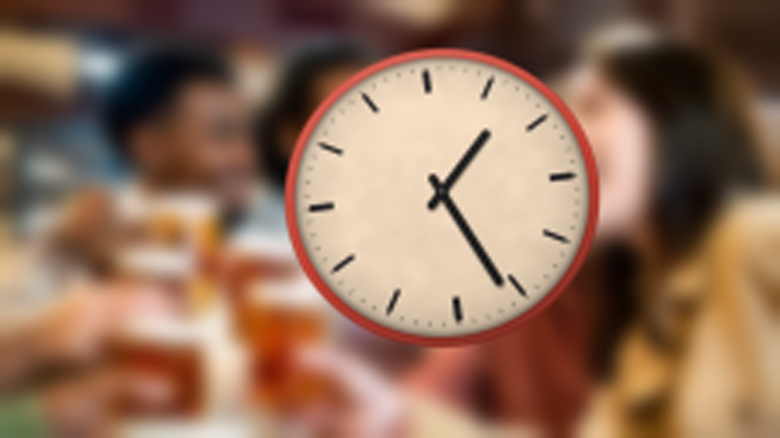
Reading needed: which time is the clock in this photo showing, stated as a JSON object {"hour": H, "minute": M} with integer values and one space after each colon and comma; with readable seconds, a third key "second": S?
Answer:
{"hour": 1, "minute": 26}
